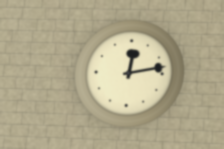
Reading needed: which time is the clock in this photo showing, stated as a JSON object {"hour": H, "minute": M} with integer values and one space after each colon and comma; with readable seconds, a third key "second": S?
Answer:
{"hour": 12, "minute": 13}
